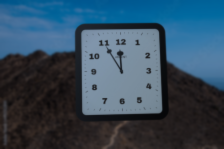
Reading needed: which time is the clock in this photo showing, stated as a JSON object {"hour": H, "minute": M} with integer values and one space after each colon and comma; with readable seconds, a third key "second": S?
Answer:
{"hour": 11, "minute": 55}
